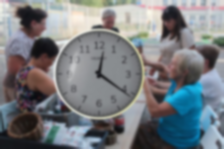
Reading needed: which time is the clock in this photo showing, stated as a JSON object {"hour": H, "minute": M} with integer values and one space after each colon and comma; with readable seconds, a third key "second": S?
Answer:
{"hour": 12, "minute": 21}
